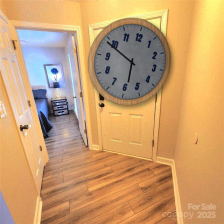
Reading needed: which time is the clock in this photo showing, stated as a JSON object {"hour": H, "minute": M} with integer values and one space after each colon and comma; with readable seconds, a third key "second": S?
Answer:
{"hour": 5, "minute": 49}
